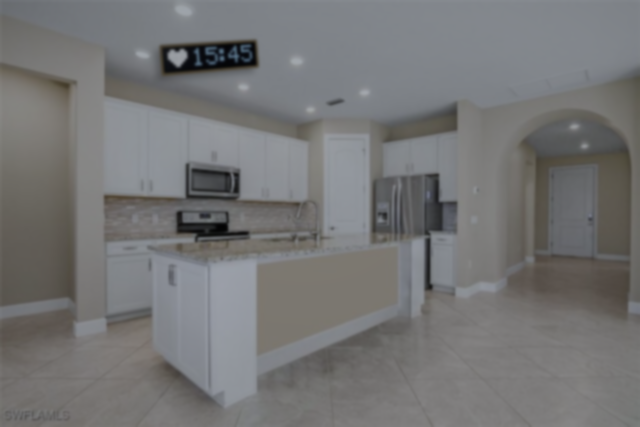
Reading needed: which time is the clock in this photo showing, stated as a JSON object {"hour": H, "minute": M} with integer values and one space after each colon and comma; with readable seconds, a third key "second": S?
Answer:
{"hour": 15, "minute": 45}
